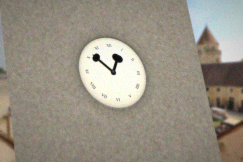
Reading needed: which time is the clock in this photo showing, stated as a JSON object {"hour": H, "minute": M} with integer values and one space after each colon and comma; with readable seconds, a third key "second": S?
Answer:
{"hour": 12, "minute": 52}
